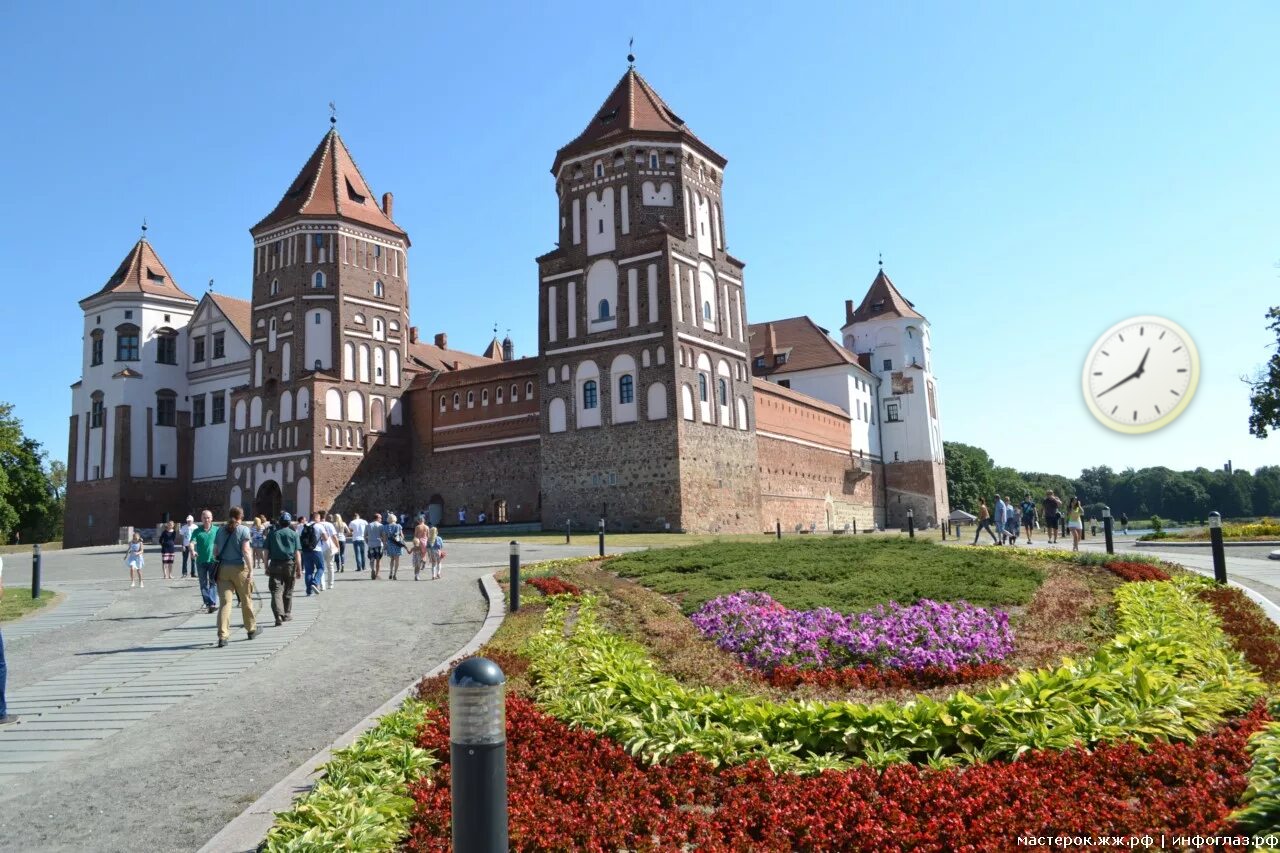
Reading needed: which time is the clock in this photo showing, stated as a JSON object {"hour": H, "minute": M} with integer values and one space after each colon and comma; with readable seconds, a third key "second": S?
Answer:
{"hour": 12, "minute": 40}
